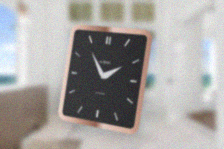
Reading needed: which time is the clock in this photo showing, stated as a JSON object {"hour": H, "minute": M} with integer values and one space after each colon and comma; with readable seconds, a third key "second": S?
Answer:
{"hour": 1, "minute": 54}
